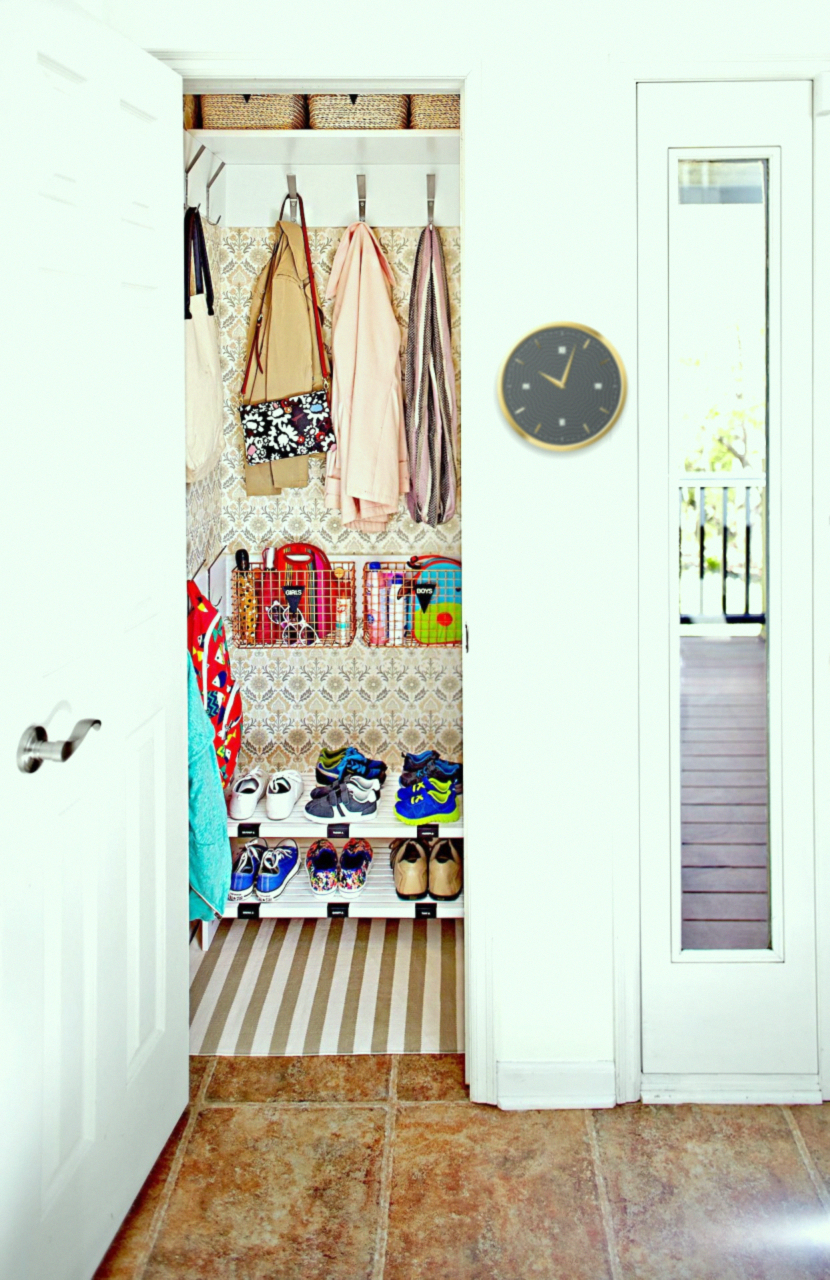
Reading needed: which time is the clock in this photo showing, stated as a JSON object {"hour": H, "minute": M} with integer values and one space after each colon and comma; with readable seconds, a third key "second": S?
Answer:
{"hour": 10, "minute": 3}
